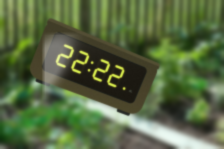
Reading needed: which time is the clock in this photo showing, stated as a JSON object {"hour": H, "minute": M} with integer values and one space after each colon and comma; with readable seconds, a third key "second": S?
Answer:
{"hour": 22, "minute": 22}
